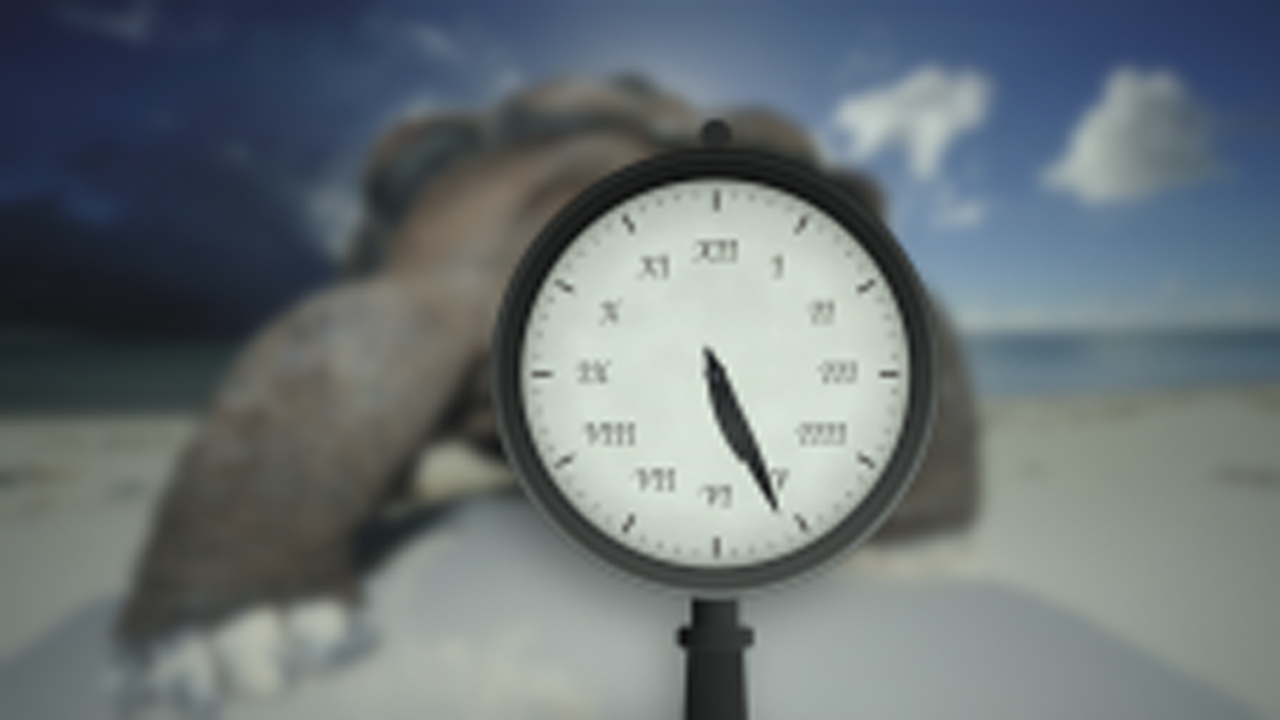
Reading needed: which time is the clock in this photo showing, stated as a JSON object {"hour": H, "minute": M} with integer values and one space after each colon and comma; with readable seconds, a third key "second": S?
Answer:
{"hour": 5, "minute": 26}
